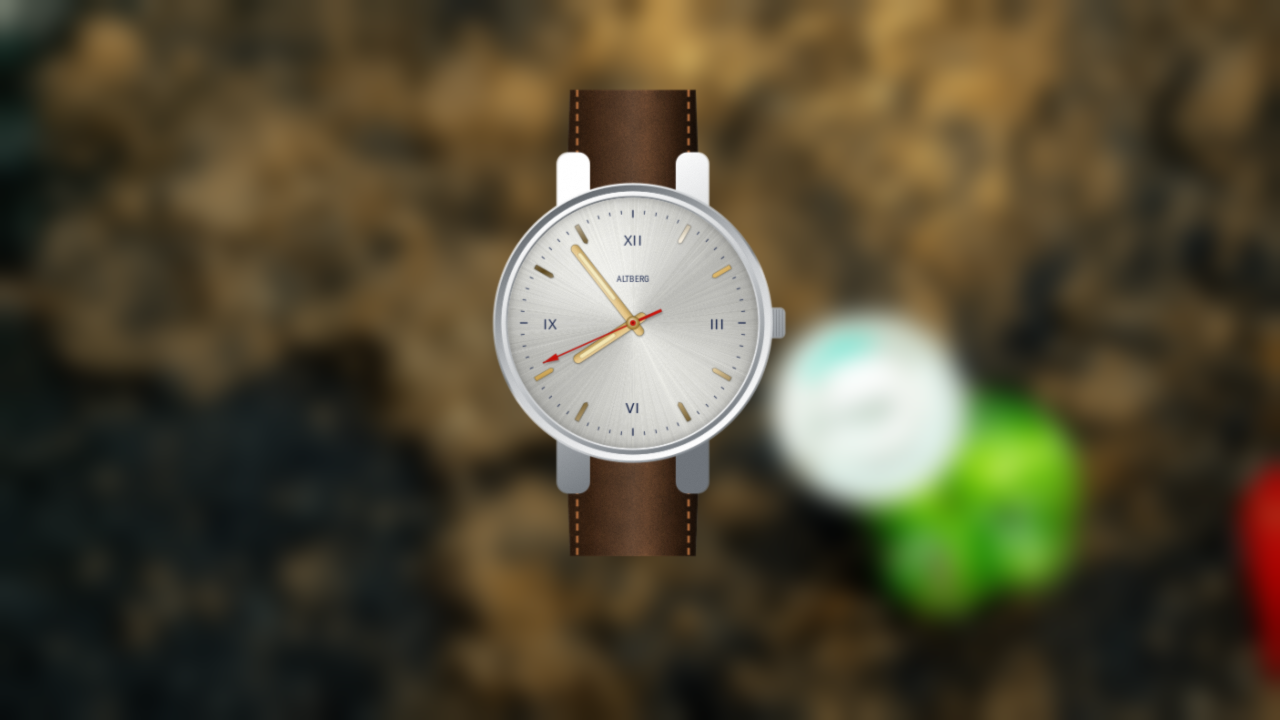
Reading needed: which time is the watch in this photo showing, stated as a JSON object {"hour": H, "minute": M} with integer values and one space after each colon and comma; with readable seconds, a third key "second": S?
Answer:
{"hour": 7, "minute": 53, "second": 41}
